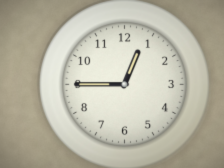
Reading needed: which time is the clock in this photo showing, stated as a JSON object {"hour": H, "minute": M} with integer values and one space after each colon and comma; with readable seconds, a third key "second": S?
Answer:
{"hour": 12, "minute": 45}
